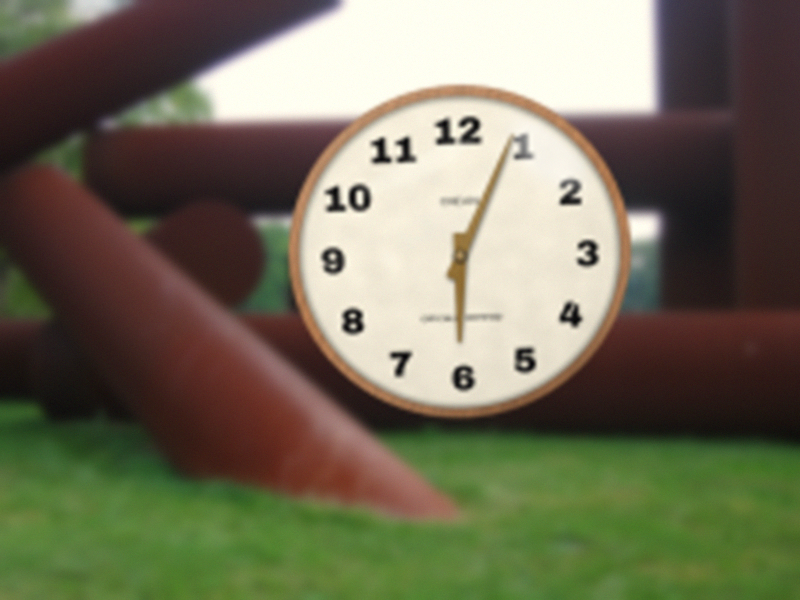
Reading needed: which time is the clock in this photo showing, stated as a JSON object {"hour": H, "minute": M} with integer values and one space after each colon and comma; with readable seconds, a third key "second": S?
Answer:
{"hour": 6, "minute": 4}
